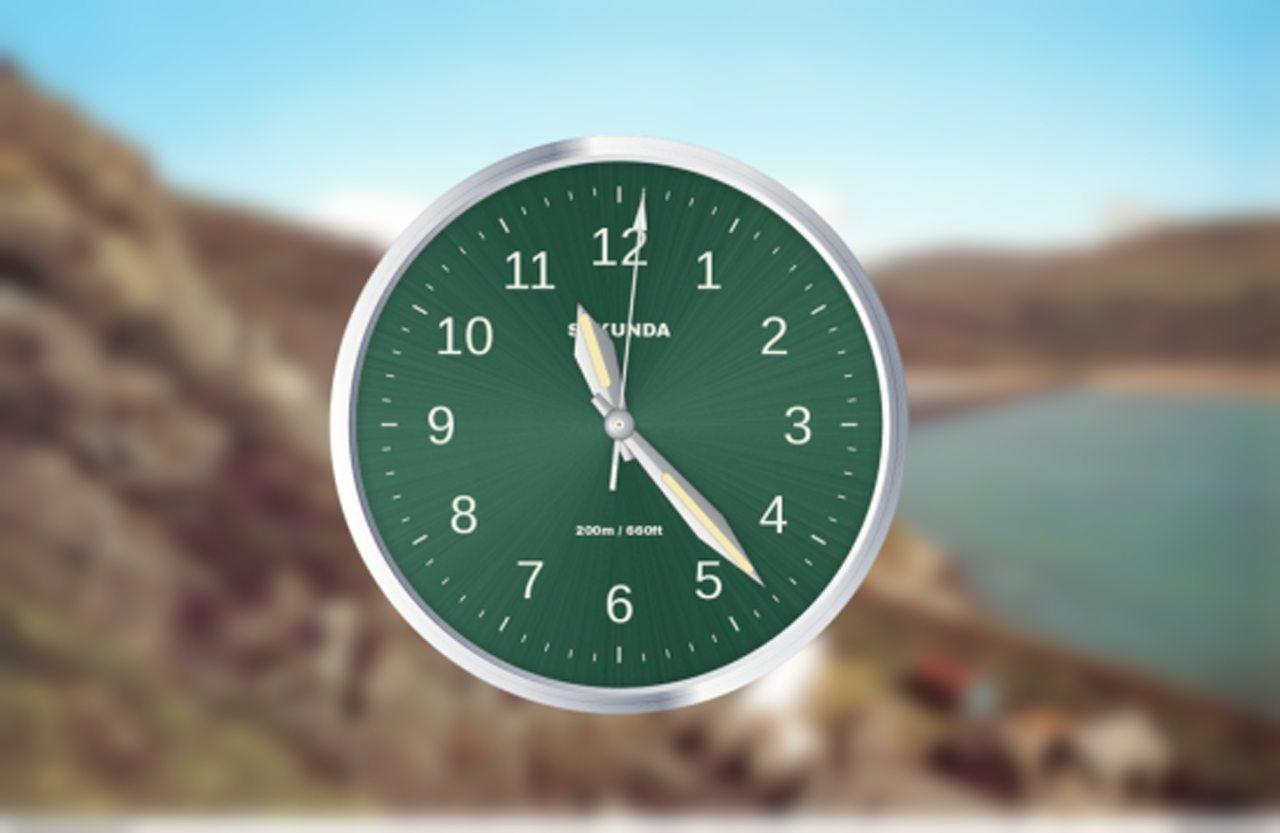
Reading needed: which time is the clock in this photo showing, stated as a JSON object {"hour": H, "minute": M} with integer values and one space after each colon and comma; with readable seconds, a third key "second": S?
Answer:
{"hour": 11, "minute": 23, "second": 1}
